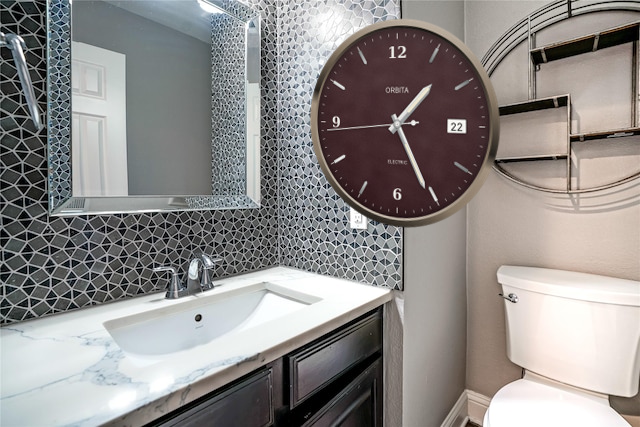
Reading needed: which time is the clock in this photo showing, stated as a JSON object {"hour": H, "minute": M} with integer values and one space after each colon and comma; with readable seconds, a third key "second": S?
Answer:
{"hour": 1, "minute": 25, "second": 44}
